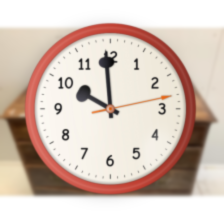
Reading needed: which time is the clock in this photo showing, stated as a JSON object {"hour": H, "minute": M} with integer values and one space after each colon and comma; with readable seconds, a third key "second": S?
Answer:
{"hour": 9, "minute": 59, "second": 13}
